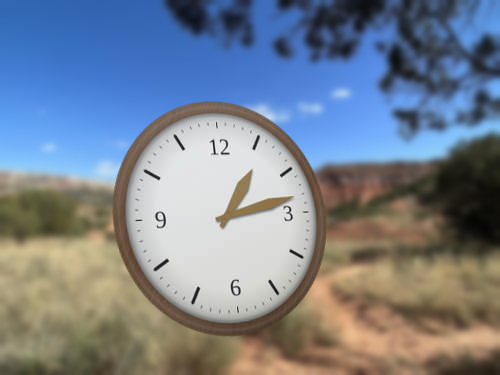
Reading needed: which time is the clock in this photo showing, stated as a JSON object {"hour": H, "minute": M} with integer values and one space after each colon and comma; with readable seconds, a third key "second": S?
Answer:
{"hour": 1, "minute": 13}
